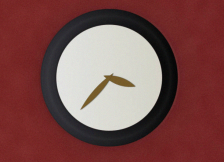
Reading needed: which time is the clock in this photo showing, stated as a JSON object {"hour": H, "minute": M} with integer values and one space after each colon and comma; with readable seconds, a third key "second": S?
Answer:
{"hour": 3, "minute": 37}
